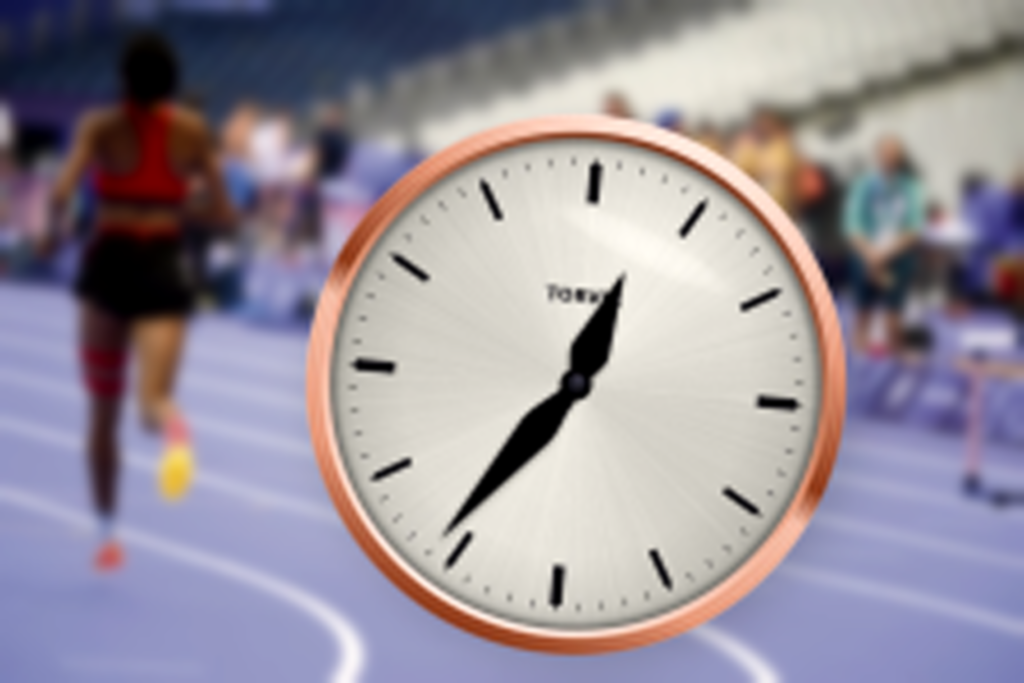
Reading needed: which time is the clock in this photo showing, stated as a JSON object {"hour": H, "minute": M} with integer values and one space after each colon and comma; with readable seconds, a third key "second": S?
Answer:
{"hour": 12, "minute": 36}
